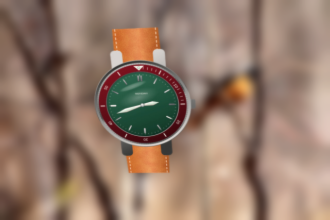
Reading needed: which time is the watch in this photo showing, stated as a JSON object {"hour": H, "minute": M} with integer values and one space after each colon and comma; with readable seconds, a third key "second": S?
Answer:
{"hour": 2, "minute": 42}
